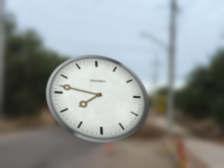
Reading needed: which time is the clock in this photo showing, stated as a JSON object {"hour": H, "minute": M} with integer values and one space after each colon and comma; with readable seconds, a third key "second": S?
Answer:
{"hour": 7, "minute": 47}
